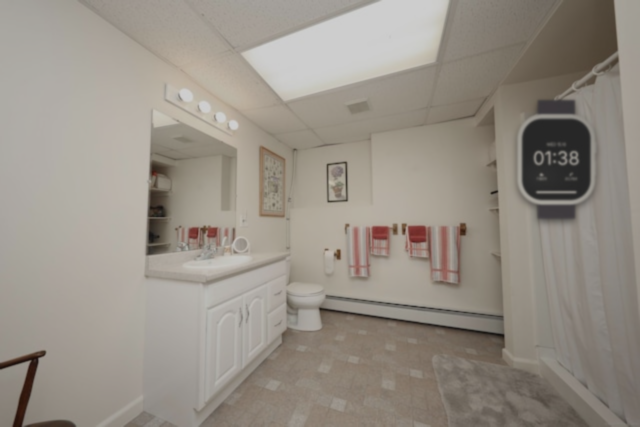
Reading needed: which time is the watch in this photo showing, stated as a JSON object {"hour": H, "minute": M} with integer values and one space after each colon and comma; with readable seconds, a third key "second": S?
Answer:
{"hour": 1, "minute": 38}
